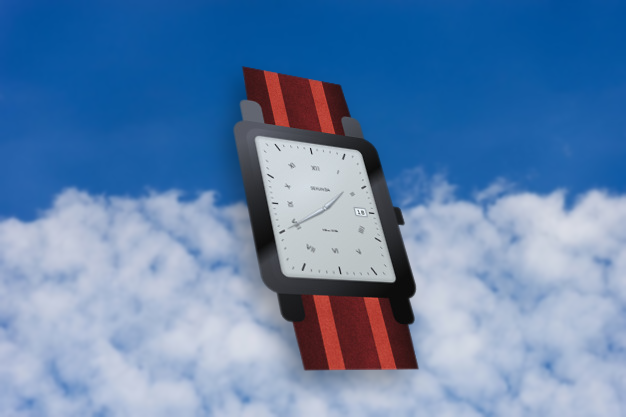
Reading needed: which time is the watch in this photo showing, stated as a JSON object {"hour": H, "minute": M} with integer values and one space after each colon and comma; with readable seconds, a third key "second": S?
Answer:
{"hour": 1, "minute": 40}
